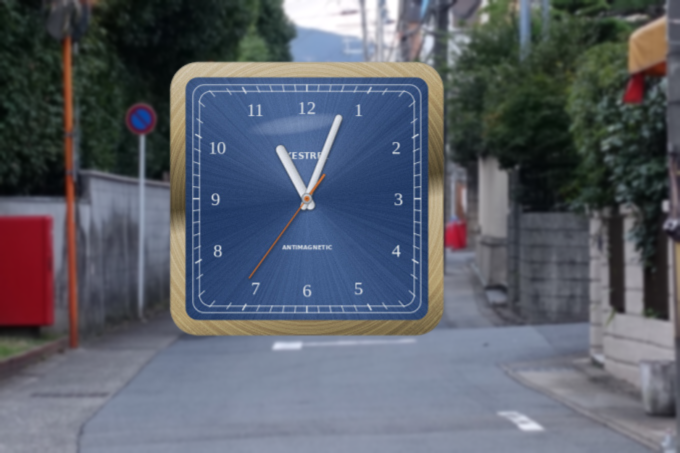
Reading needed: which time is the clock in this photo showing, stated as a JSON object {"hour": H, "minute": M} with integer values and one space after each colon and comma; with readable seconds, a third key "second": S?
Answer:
{"hour": 11, "minute": 3, "second": 36}
